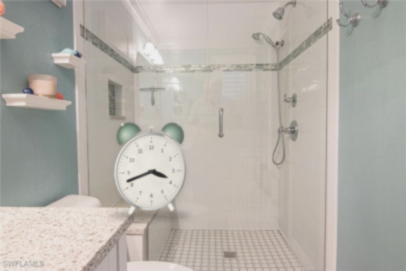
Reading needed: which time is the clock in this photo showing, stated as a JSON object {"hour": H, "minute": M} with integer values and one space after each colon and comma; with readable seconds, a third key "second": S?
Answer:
{"hour": 3, "minute": 42}
